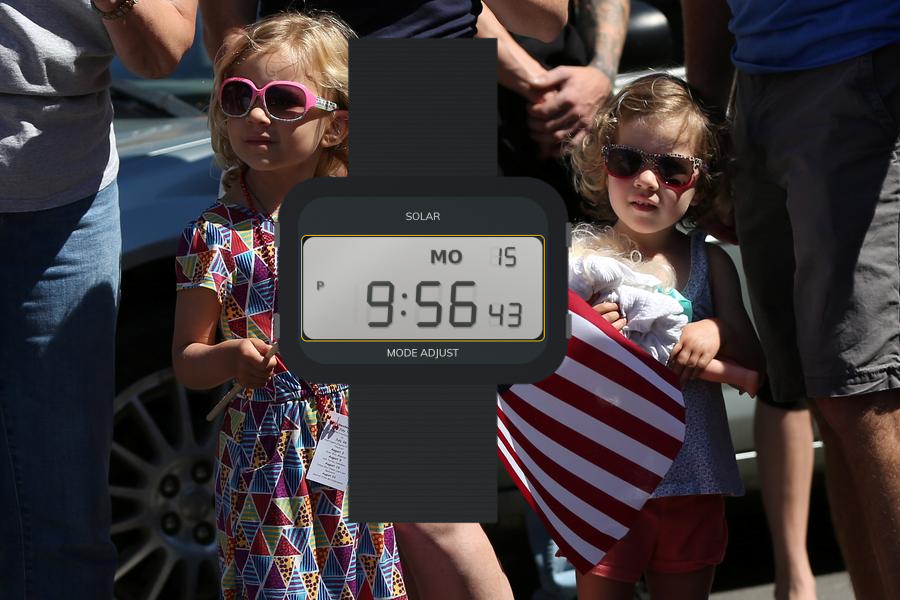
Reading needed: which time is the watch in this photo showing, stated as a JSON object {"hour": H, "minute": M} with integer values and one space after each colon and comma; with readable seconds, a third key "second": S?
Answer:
{"hour": 9, "minute": 56, "second": 43}
